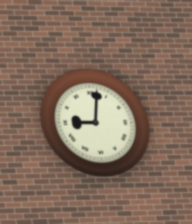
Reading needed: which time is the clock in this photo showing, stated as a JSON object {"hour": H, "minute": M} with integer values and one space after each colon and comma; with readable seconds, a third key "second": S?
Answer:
{"hour": 9, "minute": 2}
